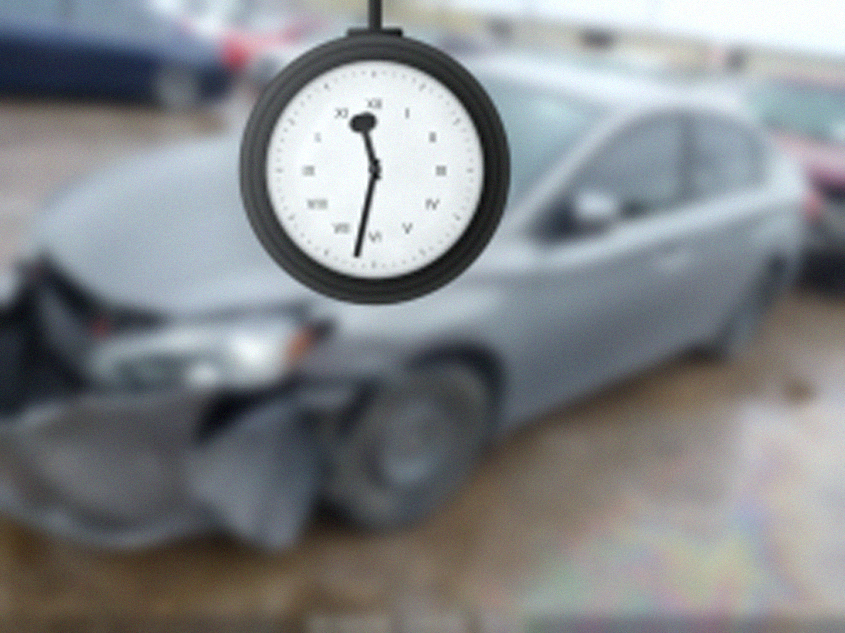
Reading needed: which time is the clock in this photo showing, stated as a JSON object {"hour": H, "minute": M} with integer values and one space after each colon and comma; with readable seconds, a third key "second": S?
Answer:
{"hour": 11, "minute": 32}
